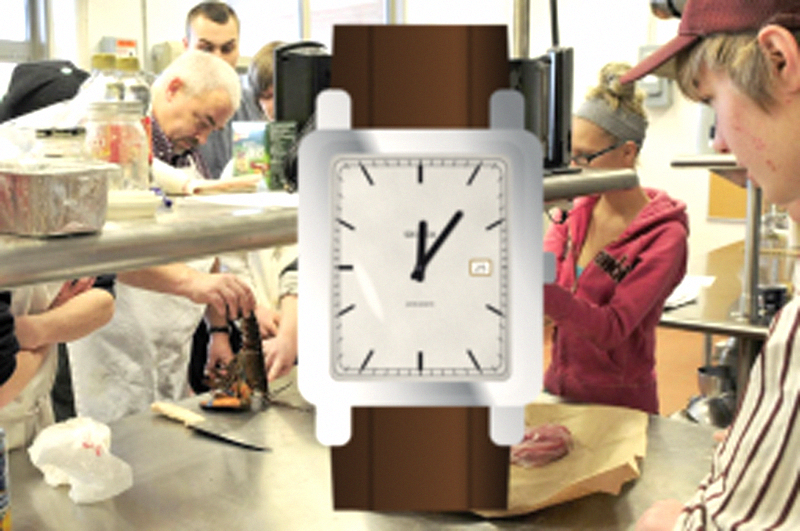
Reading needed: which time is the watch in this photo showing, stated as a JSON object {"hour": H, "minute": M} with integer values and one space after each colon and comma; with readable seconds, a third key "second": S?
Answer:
{"hour": 12, "minute": 6}
